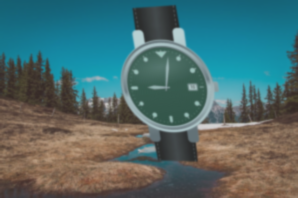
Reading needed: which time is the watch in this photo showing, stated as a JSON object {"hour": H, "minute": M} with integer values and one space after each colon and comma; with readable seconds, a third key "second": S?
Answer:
{"hour": 9, "minute": 2}
